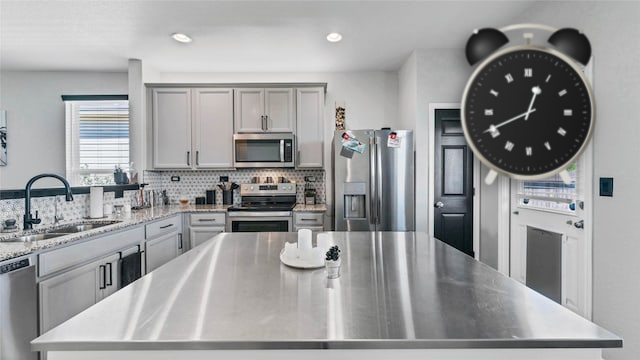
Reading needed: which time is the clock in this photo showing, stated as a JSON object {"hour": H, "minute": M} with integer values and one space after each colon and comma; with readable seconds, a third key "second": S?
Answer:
{"hour": 12, "minute": 41}
